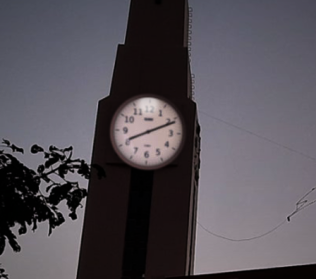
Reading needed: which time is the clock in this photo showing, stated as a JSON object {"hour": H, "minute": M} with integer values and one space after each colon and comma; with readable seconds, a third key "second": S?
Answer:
{"hour": 8, "minute": 11}
